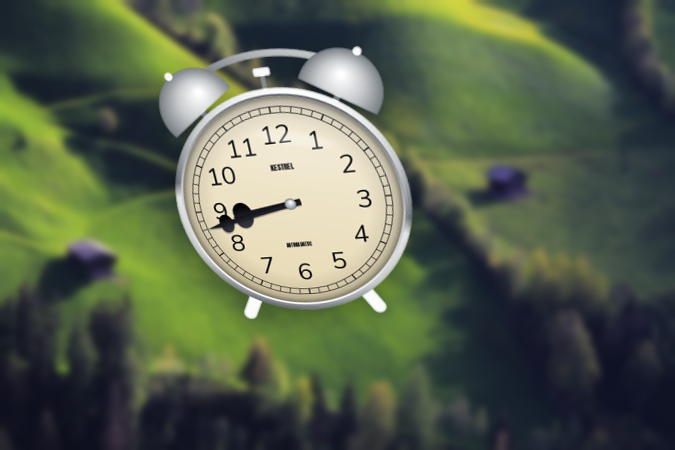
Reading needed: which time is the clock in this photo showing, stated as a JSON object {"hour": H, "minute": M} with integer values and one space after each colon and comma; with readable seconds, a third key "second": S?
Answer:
{"hour": 8, "minute": 43}
